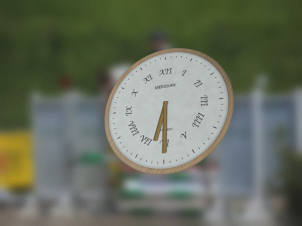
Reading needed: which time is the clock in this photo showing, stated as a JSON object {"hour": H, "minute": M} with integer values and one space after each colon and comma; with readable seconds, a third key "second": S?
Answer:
{"hour": 6, "minute": 30}
